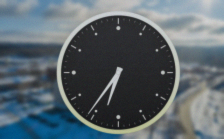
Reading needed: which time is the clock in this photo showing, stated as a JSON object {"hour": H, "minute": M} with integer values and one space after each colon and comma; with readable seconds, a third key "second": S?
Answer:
{"hour": 6, "minute": 36}
